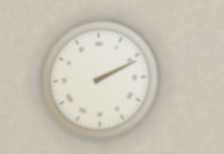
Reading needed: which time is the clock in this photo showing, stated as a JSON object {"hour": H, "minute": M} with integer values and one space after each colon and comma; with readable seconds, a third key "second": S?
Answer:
{"hour": 2, "minute": 11}
